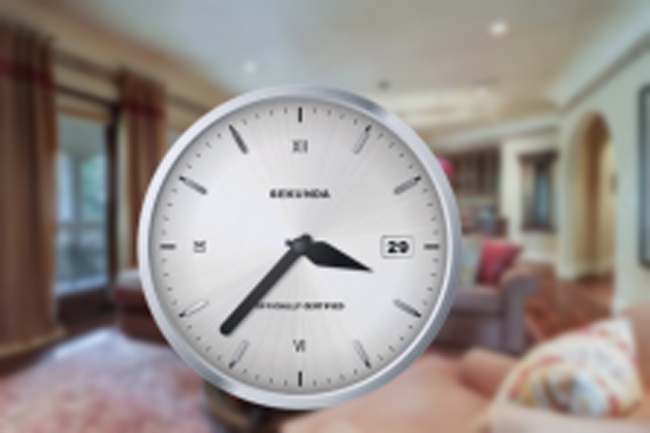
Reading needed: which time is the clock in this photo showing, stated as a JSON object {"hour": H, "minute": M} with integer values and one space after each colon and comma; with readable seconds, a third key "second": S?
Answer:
{"hour": 3, "minute": 37}
